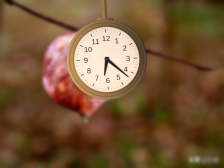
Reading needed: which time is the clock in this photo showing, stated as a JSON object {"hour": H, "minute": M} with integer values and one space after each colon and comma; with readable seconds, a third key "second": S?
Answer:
{"hour": 6, "minute": 22}
